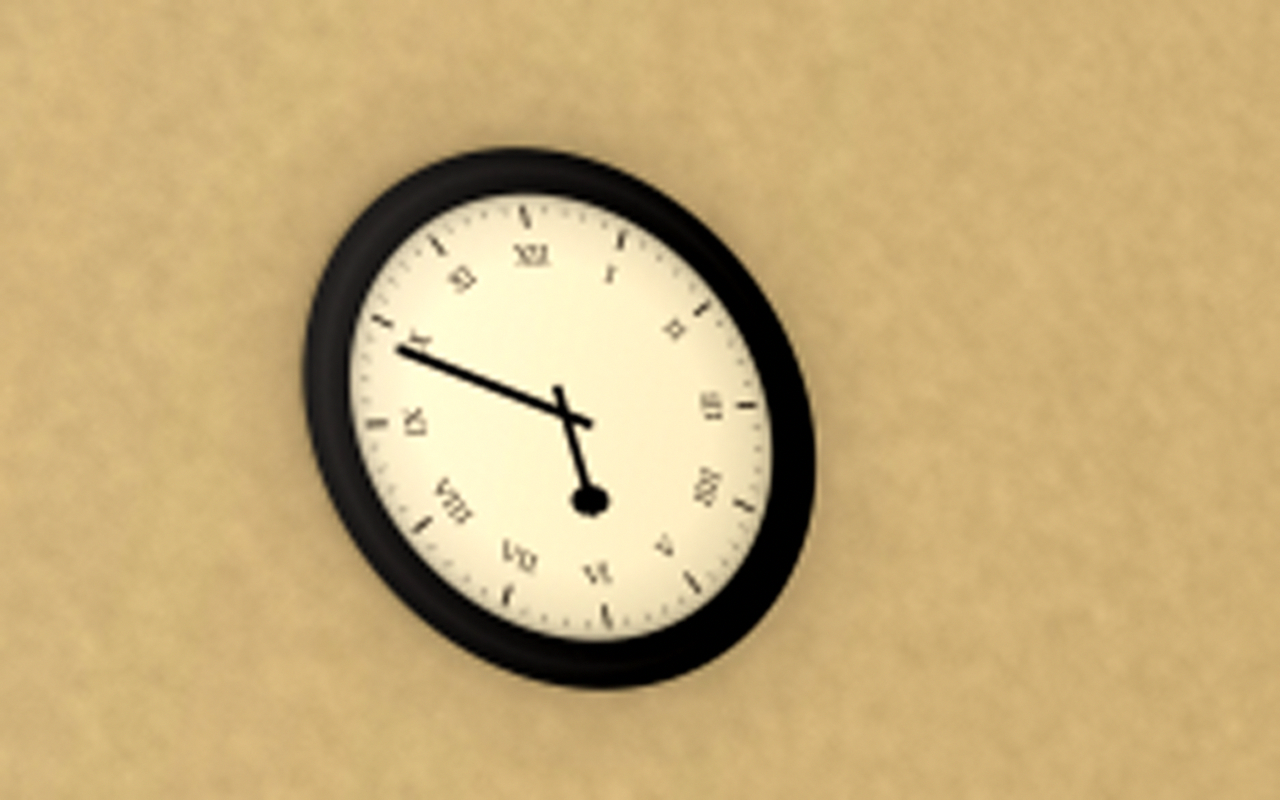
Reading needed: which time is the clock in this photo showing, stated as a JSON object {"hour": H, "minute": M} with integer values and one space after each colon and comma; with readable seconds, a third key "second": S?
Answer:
{"hour": 5, "minute": 49}
